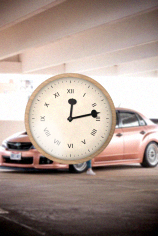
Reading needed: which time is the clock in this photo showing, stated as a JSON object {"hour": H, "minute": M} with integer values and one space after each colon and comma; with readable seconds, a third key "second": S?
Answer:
{"hour": 12, "minute": 13}
